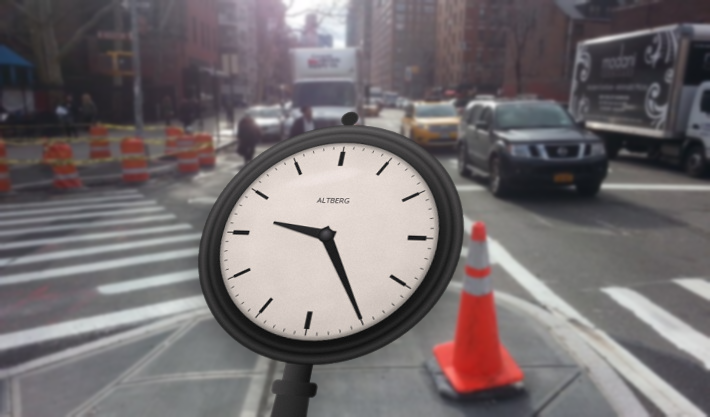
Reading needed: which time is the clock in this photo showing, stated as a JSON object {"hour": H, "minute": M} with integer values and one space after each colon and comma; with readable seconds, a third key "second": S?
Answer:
{"hour": 9, "minute": 25}
